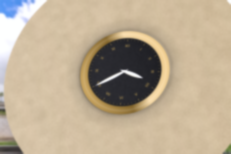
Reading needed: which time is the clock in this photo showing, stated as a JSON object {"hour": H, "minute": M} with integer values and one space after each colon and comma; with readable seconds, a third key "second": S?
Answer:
{"hour": 3, "minute": 40}
